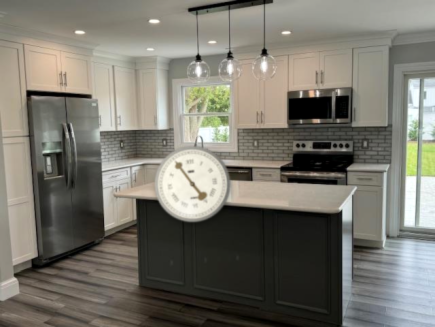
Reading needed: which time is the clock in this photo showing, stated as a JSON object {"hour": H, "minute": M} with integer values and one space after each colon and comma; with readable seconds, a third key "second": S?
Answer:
{"hour": 4, "minute": 55}
